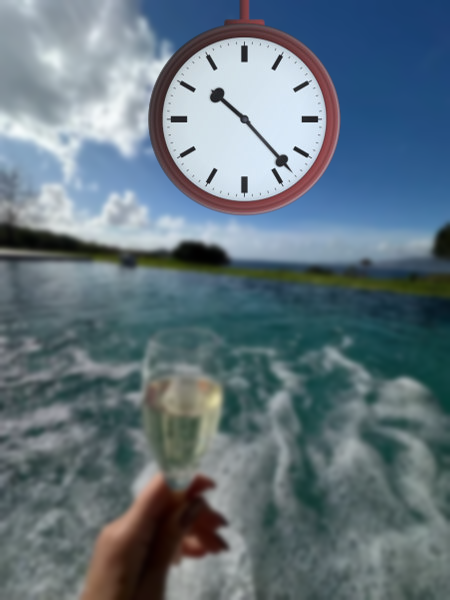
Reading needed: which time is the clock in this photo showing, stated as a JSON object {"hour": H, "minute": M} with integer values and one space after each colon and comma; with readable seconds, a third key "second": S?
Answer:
{"hour": 10, "minute": 23}
